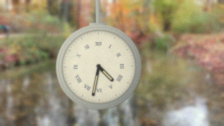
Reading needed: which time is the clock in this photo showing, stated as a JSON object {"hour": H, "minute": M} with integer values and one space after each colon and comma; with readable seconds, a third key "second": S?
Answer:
{"hour": 4, "minute": 32}
